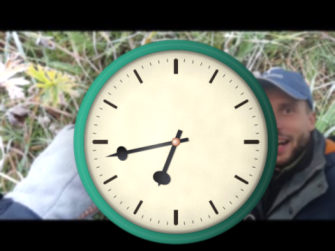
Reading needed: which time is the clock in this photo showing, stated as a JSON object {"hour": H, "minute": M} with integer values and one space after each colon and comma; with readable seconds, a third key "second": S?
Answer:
{"hour": 6, "minute": 43}
